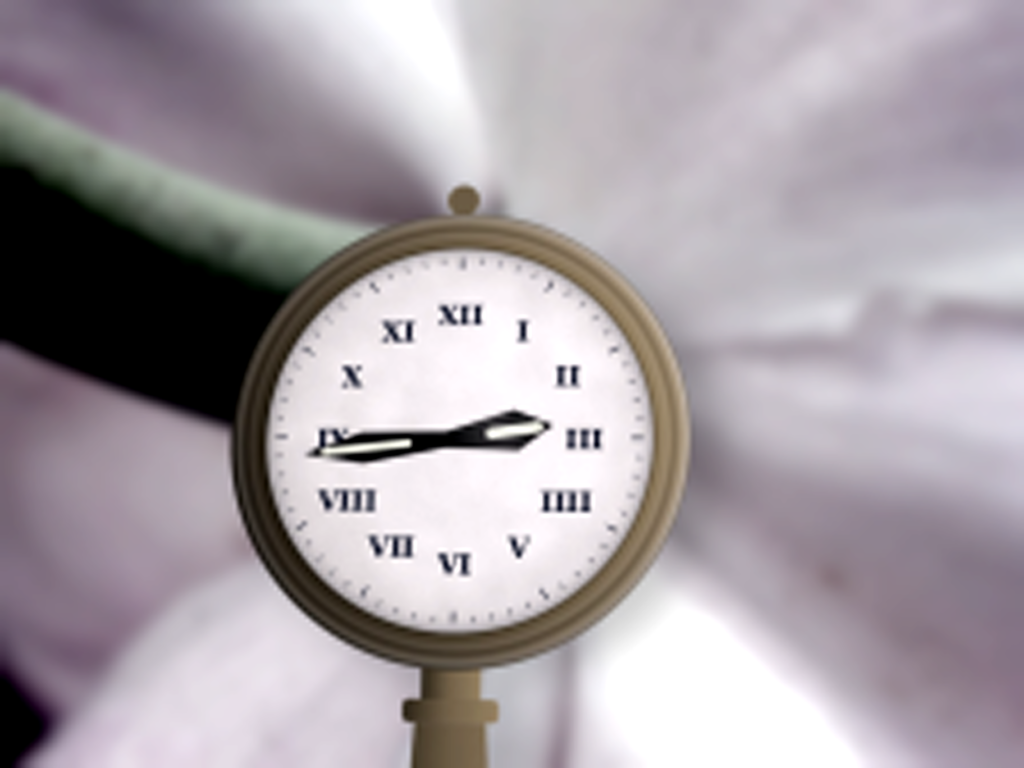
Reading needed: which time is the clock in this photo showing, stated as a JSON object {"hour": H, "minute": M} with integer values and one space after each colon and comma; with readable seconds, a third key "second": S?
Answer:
{"hour": 2, "minute": 44}
